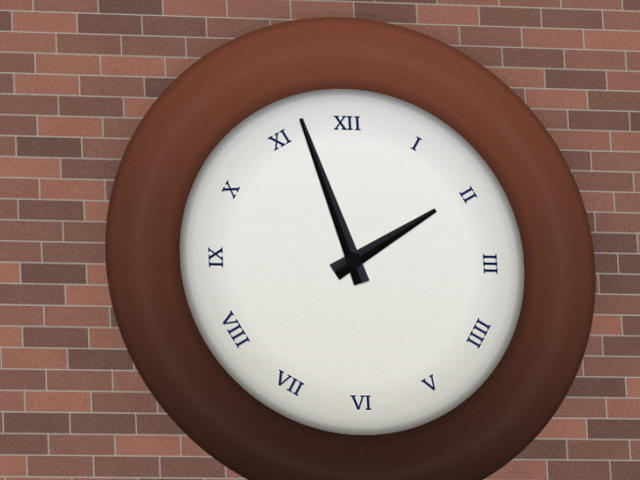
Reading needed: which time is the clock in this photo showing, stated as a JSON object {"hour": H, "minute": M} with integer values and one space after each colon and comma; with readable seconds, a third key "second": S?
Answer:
{"hour": 1, "minute": 57}
